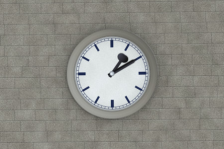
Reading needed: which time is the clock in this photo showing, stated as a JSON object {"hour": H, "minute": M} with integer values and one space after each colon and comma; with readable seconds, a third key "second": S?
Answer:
{"hour": 1, "minute": 10}
